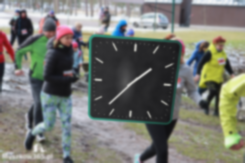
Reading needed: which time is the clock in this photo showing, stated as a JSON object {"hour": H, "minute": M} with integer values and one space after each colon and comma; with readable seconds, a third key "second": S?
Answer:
{"hour": 1, "minute": 37}
